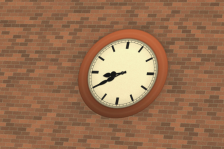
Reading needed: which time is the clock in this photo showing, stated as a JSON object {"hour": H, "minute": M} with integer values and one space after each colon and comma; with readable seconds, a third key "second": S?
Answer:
{"hour": 8, "minute": 40}
